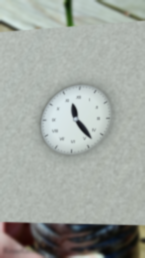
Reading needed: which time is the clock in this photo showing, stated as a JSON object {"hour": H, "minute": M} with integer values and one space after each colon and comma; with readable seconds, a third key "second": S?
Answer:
{"hour": 11, "minute": 23}
